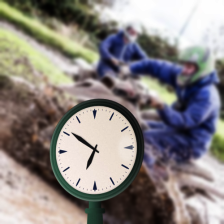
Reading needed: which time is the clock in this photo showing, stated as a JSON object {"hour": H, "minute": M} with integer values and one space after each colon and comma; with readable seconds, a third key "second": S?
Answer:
{"hour": 6, "minute": 51}
